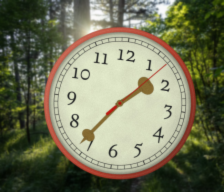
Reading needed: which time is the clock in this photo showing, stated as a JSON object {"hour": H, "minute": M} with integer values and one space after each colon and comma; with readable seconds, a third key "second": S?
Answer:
{"hour": 1, "minute": 36, "second": 7}
